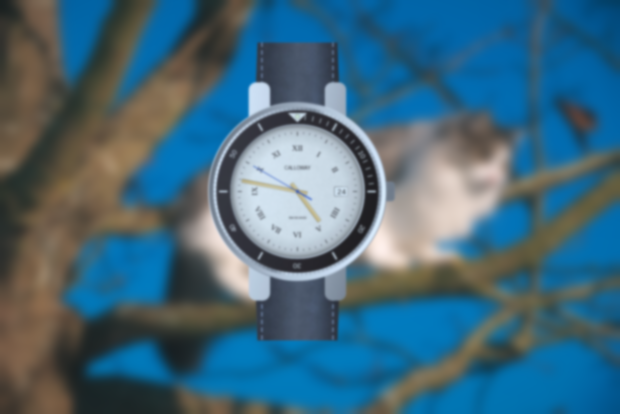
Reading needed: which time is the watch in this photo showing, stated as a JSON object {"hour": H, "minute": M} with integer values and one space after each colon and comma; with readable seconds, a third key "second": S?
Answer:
{"hour": 4, "minute": 46, "second": 50}
